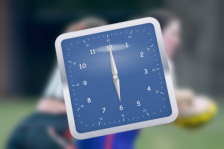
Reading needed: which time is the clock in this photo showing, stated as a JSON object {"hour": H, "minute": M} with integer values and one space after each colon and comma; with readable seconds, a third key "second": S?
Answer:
{"hour": 6, "minute": 0}
